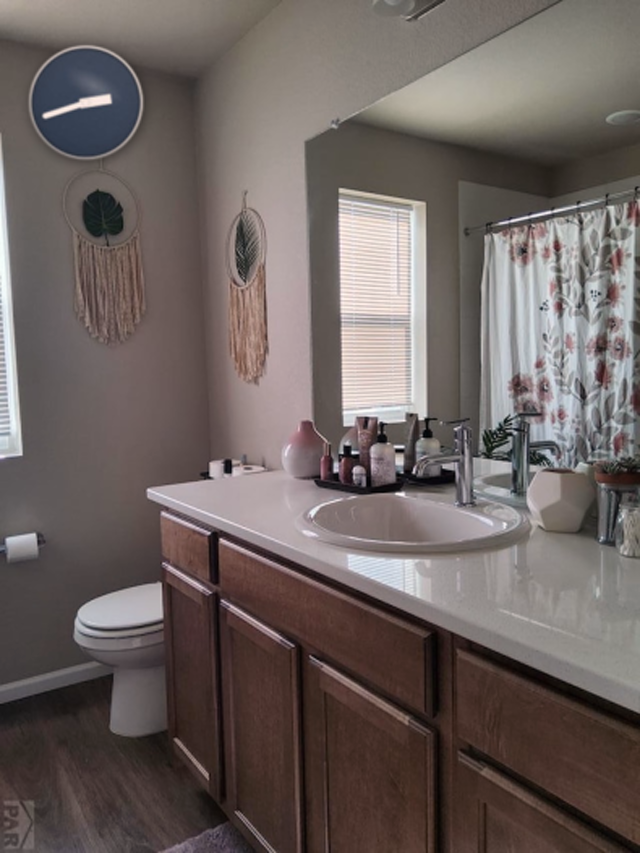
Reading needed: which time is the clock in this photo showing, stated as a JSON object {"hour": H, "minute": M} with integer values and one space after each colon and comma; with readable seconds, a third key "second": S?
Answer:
{"hour": 2, "minute": 42}
